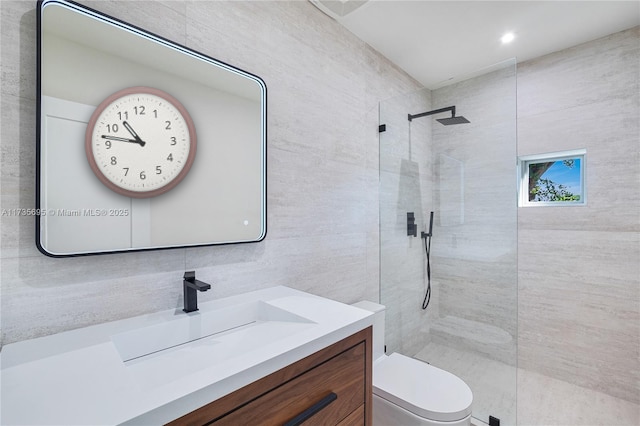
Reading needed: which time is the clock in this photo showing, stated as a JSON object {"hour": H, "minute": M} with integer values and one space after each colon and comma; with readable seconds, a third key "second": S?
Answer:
{"hour": 10, "minute": 47}
